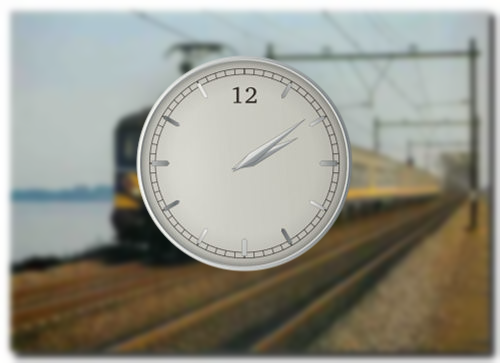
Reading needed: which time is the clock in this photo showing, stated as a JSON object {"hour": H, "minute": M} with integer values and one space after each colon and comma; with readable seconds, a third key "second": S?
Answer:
{"hour": 2, "minute": 9}
